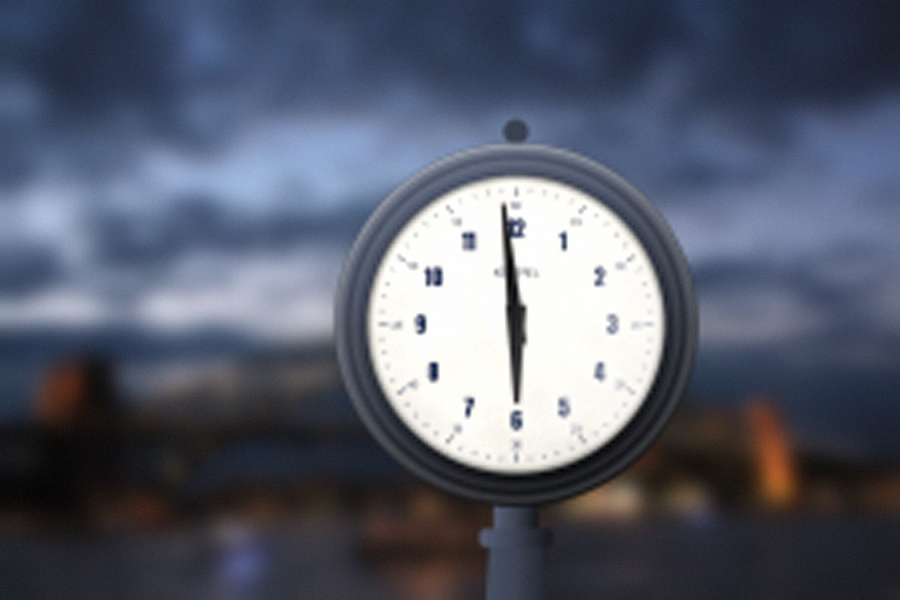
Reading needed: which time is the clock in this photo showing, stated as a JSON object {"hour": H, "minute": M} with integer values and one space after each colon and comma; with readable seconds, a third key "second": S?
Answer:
{"hour": 5, "minute": 59}
